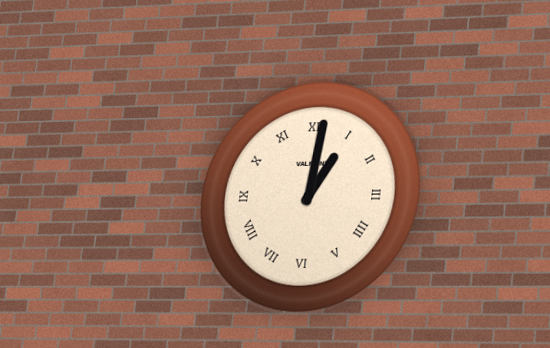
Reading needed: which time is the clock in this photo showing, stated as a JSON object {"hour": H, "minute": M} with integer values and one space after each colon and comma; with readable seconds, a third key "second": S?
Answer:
{"hour": 1, "minute": 1}
